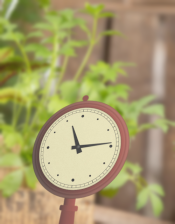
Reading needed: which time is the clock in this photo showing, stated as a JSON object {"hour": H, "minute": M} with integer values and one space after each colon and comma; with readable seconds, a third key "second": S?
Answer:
{"hour": 11, "minute": 14}
